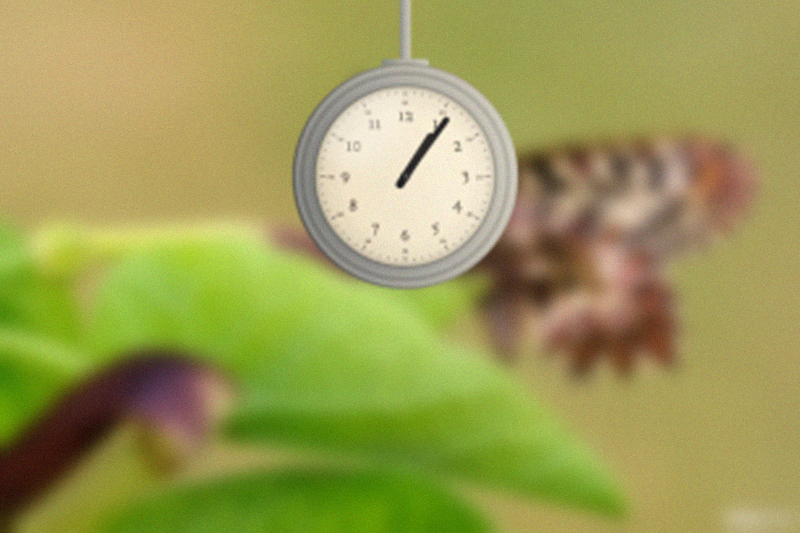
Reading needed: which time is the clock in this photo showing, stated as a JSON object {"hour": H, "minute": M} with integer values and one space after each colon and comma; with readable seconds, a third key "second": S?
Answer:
{"hour": 1, "minute": 6}
